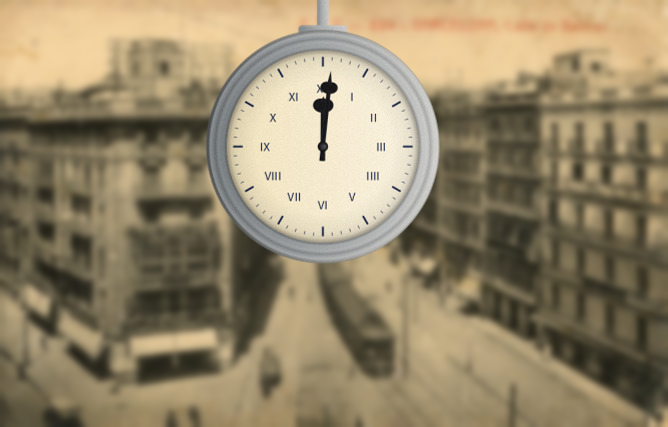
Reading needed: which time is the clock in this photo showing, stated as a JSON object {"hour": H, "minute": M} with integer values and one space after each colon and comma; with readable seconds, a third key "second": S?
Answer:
{"hour": 12, "minute": 1}
